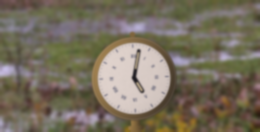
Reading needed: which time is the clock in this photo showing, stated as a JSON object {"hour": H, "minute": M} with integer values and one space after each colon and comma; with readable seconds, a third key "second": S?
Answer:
{"hour": 5, "minute": 2}
